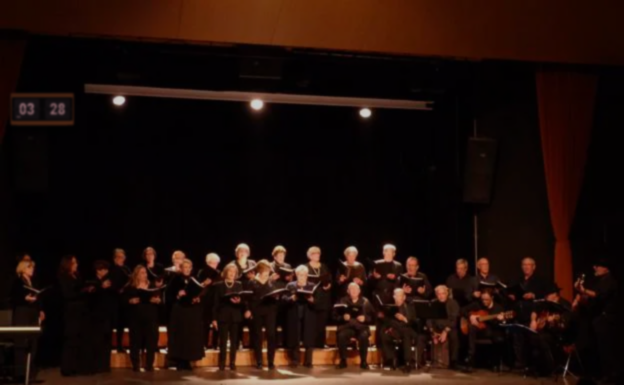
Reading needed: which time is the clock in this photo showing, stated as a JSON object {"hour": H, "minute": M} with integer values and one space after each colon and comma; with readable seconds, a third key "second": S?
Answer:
{"hour": 3, "minute": 28}
